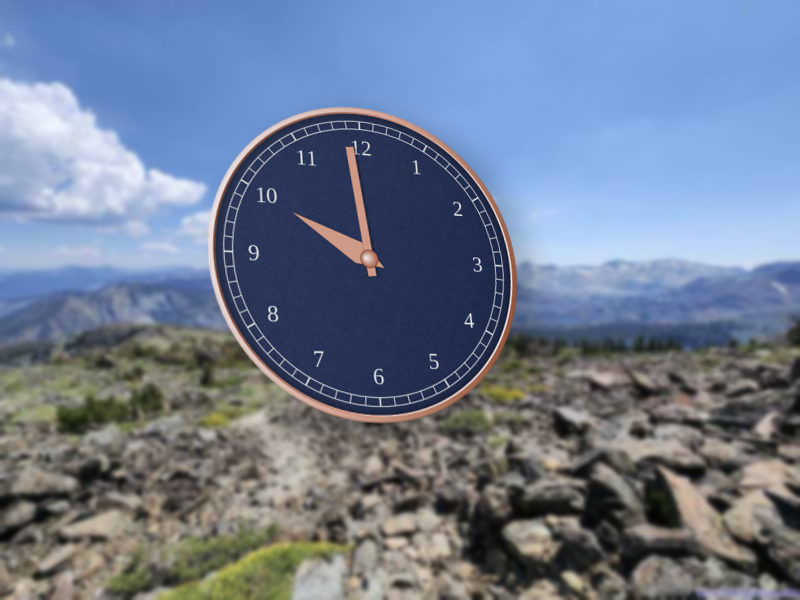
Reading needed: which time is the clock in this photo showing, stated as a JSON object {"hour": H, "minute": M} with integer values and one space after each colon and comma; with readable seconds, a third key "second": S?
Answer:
{"hour": 9, "minute": 59}
